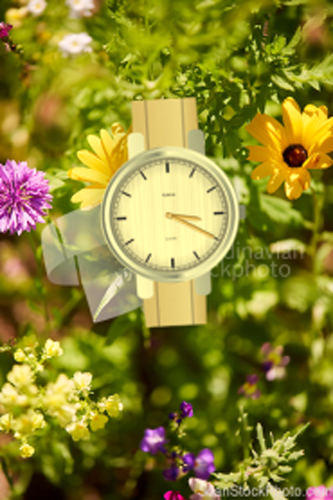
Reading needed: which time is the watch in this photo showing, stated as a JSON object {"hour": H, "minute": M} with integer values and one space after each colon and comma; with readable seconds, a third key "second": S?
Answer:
{"hour": 3, "minute": 20}
